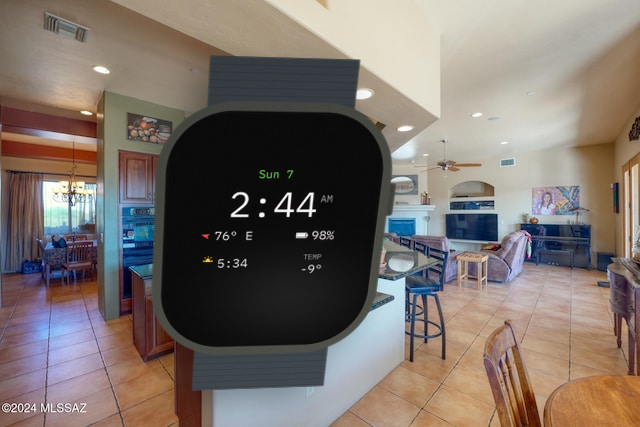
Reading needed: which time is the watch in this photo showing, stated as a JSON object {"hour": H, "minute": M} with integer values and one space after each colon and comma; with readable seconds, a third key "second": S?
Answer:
{"hour": 2, "minute": 44}
